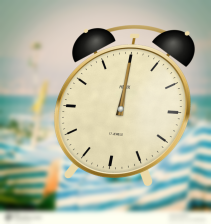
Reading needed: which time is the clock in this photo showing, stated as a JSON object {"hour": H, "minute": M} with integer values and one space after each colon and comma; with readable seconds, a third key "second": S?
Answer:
{"hour": 12, "minute": 0}
